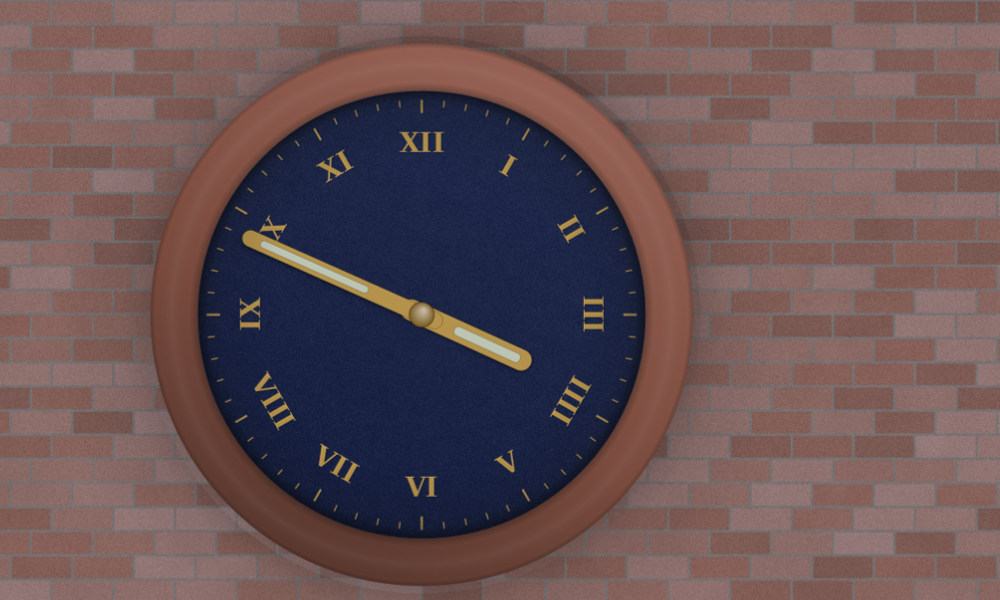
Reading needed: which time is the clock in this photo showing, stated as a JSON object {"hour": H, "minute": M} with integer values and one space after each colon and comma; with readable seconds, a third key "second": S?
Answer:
{"hour": 3, "minute": 49}
